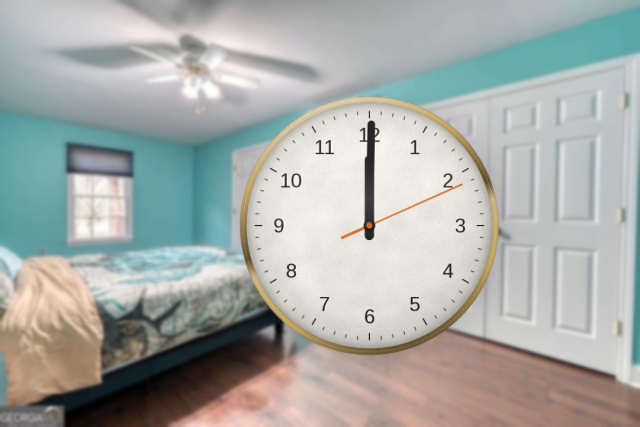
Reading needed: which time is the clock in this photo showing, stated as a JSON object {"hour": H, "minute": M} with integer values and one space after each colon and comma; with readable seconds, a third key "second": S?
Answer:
{"hour": 12, "minute": 0, "second": 11}
